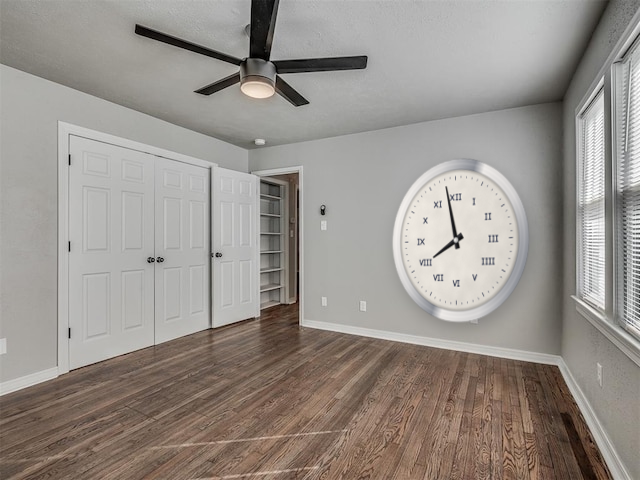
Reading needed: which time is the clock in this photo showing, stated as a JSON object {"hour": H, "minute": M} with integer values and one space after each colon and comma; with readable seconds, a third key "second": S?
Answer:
{"hour": 7, "minute": 58}
